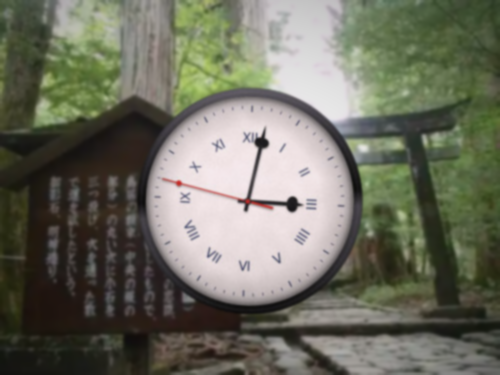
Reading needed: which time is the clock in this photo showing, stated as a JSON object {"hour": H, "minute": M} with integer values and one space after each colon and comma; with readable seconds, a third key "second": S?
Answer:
{"hour": 3, "minute": 1, "second": 47}
